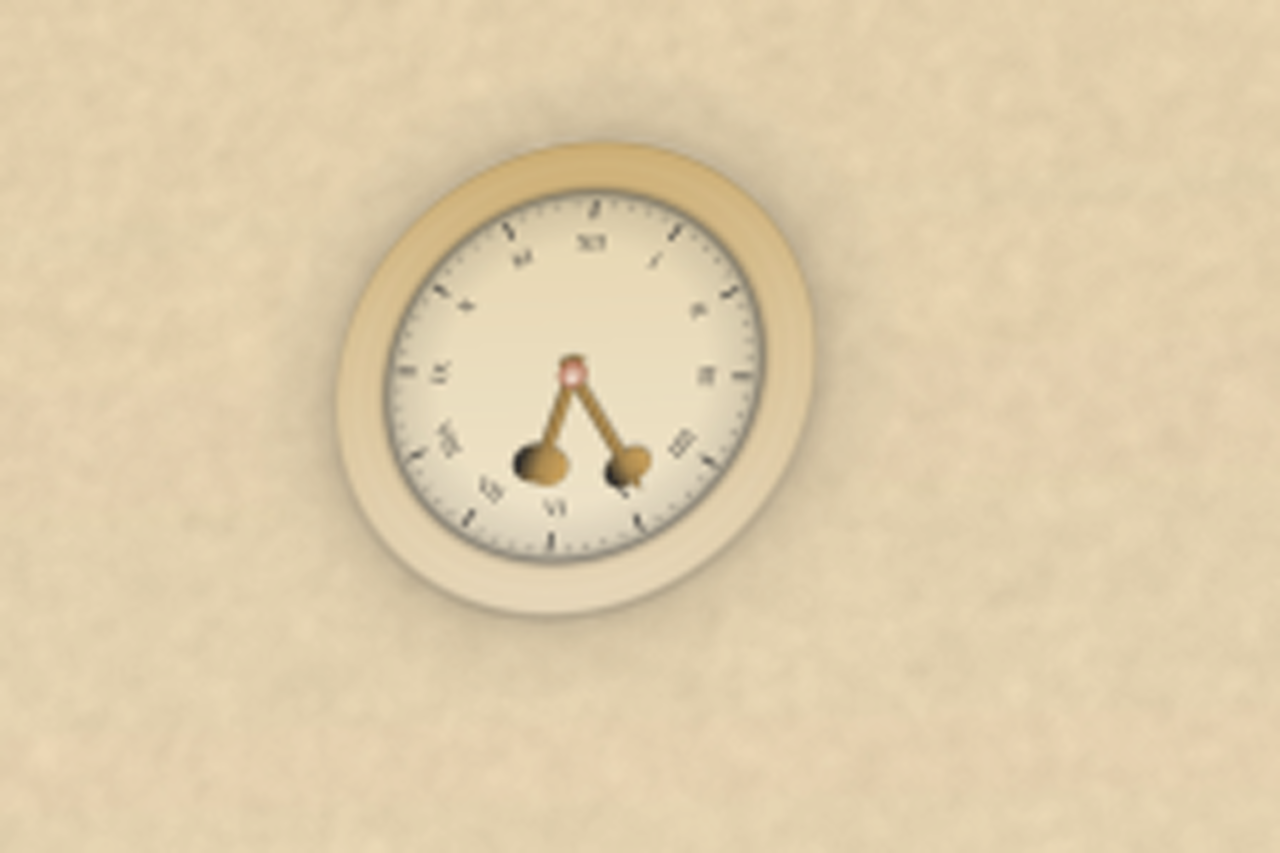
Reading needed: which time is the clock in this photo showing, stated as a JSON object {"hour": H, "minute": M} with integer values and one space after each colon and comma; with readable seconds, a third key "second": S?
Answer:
{"hour": 6, "minute": 24}
